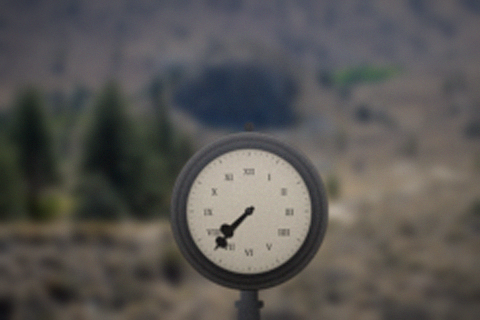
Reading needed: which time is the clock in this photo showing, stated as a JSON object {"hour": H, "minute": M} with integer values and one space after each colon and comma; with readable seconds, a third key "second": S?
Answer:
{"hour": 7, "minute": 37}
